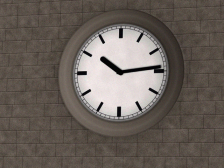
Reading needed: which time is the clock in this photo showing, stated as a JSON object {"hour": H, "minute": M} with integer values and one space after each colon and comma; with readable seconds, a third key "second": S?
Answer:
{"hour": 10, "minute": 14}
